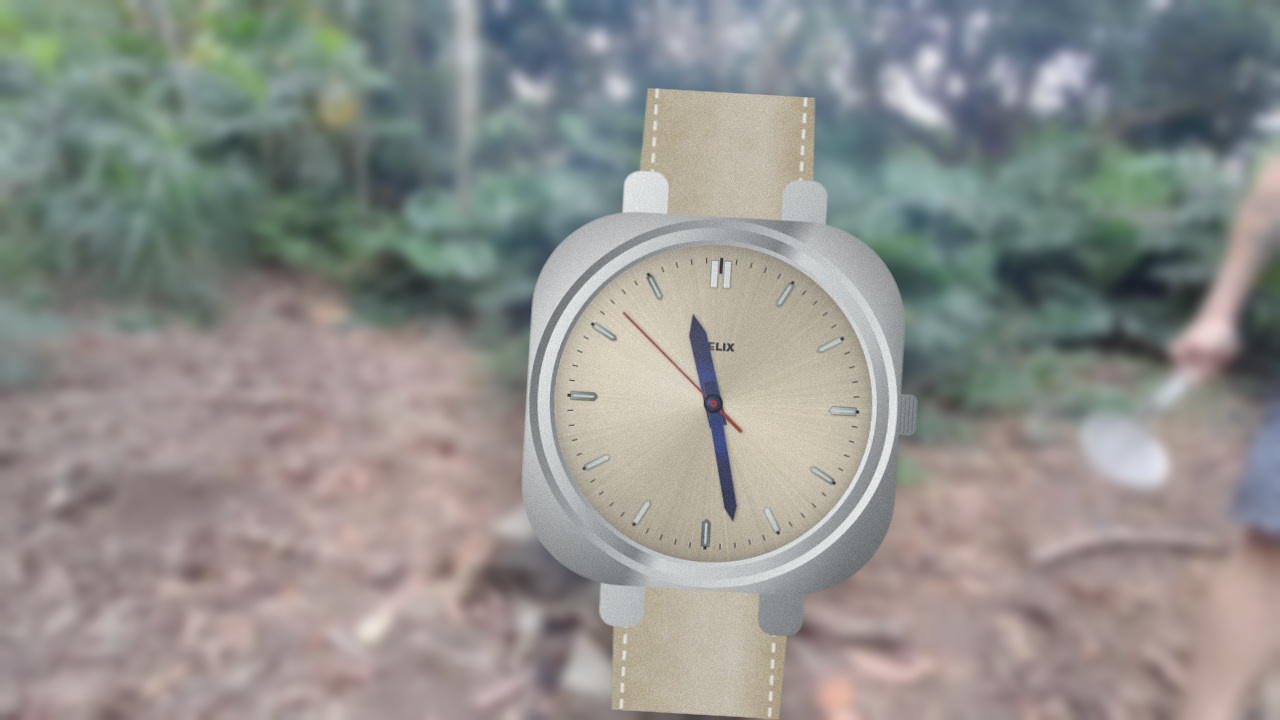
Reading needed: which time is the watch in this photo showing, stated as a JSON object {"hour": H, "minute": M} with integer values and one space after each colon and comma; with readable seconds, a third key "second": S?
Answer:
{"hour": 11, "minute": 27, "second": 52}
